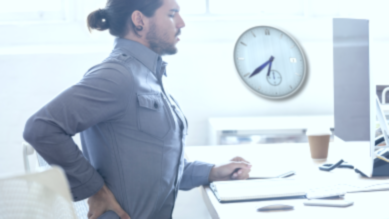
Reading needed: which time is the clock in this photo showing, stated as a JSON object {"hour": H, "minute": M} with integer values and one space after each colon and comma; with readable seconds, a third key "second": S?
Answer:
{"hour": 6, "minute": 39}
